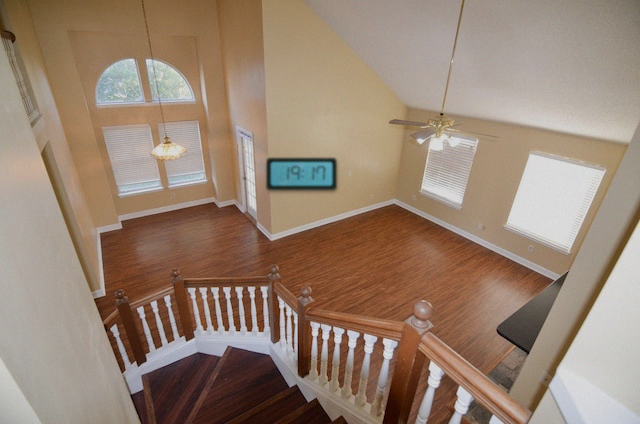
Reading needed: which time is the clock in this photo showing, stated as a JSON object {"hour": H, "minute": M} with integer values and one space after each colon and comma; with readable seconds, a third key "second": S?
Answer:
{"hour": 19, "minute": 17}
